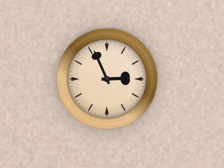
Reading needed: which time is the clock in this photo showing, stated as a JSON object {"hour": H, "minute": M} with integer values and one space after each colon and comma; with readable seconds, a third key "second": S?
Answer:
{"hour": 2, "minute": 56}
